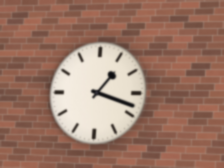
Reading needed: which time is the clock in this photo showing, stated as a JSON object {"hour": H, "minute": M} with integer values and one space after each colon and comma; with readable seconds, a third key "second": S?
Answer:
{"hour": 1, "minute": 18}
